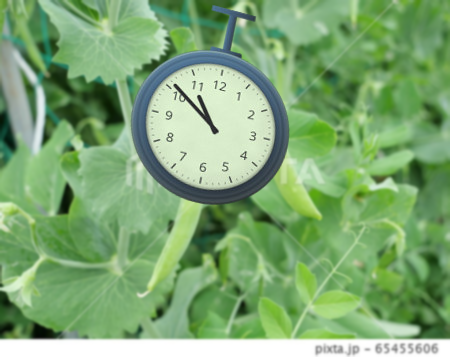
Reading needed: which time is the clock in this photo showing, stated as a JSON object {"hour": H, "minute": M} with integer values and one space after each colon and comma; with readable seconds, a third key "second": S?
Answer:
{"hour": 10, "minute": 51}
